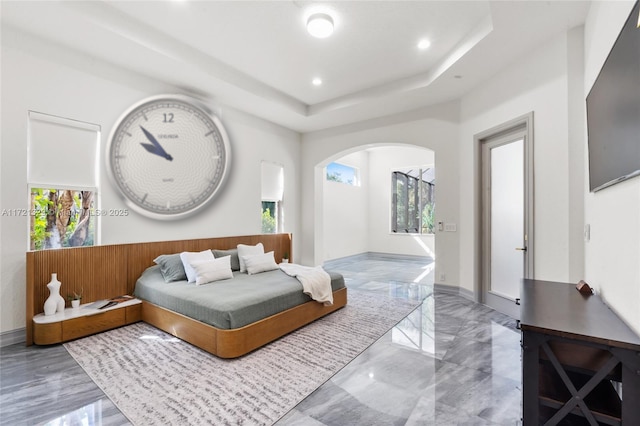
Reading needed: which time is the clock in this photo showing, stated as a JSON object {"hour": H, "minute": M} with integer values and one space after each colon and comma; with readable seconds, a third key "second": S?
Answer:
{"hour": 9, "minute": 53}
